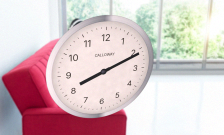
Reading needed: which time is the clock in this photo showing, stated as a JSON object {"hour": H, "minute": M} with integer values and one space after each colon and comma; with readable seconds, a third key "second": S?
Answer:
{"hour": 8, "minute": 11}
